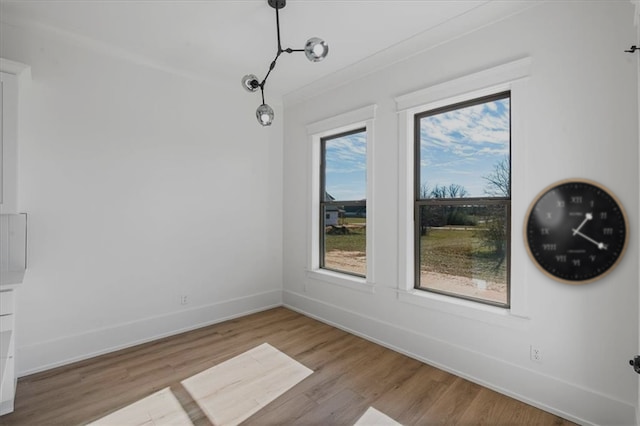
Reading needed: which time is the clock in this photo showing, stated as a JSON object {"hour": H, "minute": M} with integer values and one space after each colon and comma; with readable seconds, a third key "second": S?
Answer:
{"hour": 1, "minute": 20}
